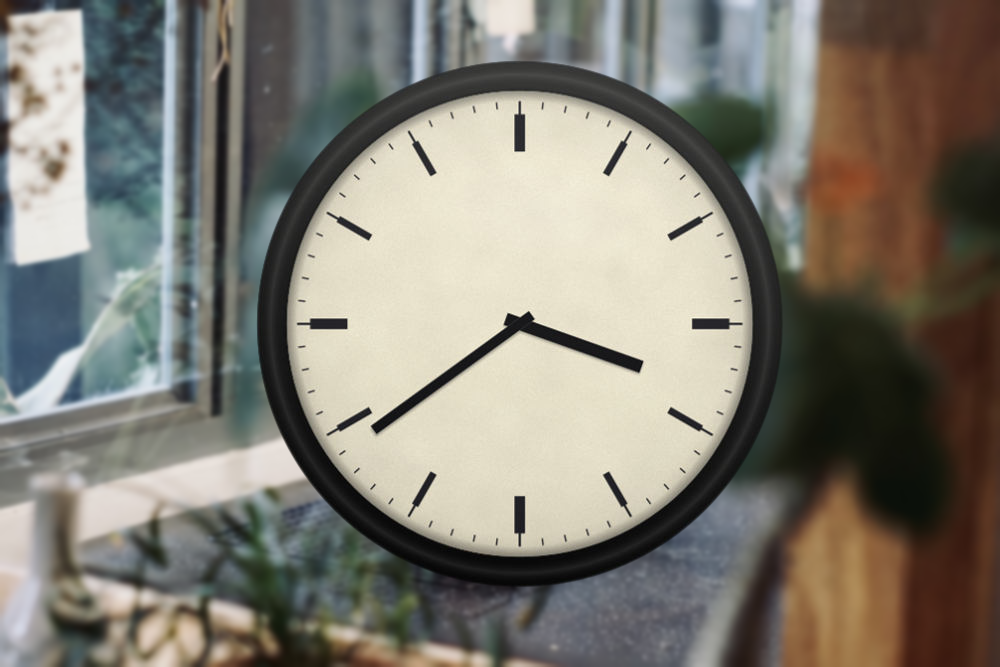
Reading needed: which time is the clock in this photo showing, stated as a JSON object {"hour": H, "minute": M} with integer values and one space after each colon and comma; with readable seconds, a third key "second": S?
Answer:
{"hour": 3, "minute": 39}
